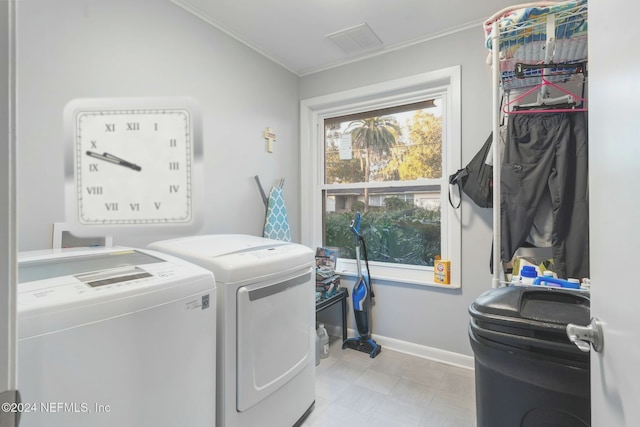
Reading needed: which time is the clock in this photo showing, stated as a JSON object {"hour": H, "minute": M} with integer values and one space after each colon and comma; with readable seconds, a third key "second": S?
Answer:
{"hour": 9, "minute": 48}
